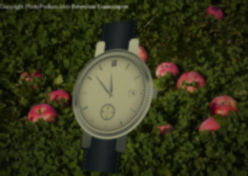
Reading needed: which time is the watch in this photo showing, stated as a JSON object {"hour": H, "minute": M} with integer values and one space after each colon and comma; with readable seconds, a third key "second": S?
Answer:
{"hour": 11, "minute": 52}
